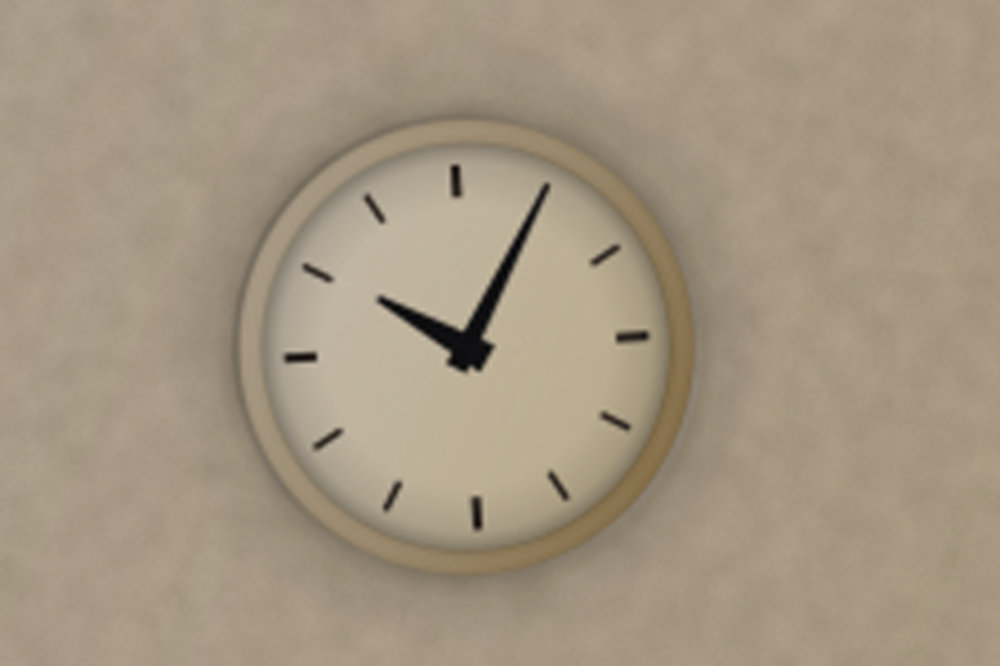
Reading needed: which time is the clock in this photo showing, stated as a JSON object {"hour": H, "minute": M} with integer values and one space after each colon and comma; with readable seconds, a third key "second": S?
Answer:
{"hour": 10, "minute": 5}
